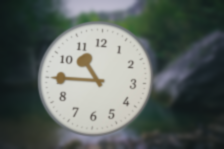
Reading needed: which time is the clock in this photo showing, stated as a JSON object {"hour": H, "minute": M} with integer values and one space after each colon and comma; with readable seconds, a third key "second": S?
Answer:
{"hour": 10, "minute": 45}
